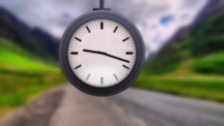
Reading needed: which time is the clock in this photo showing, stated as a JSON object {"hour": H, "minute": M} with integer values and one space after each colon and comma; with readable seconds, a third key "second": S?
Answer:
{"hour": 9, "minute": 18}
